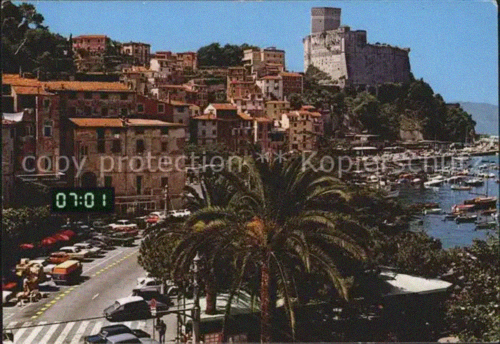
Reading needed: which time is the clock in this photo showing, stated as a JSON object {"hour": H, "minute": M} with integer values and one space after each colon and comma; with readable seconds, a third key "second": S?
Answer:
{"hour": 7, "minute": 1}
